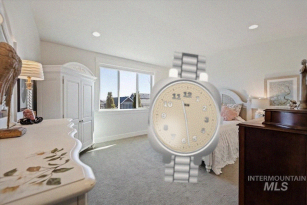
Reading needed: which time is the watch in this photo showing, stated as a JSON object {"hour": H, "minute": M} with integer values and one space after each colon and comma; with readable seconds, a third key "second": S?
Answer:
{"hour": 11, "minute": 28}
